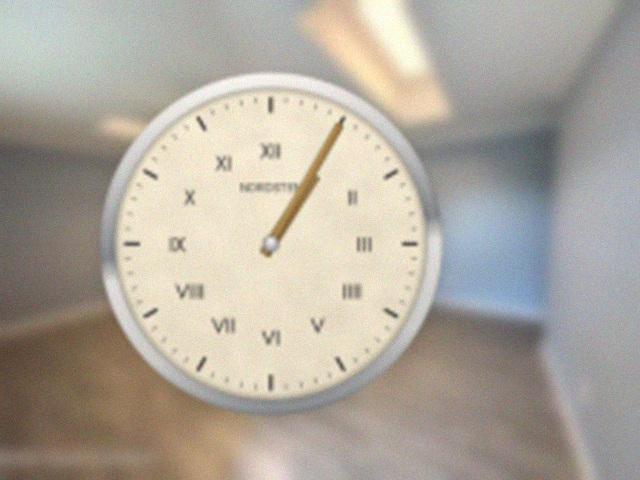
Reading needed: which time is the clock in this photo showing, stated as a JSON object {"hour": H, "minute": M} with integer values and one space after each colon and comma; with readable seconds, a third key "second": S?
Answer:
{"hour": 1, "minute": 5}
